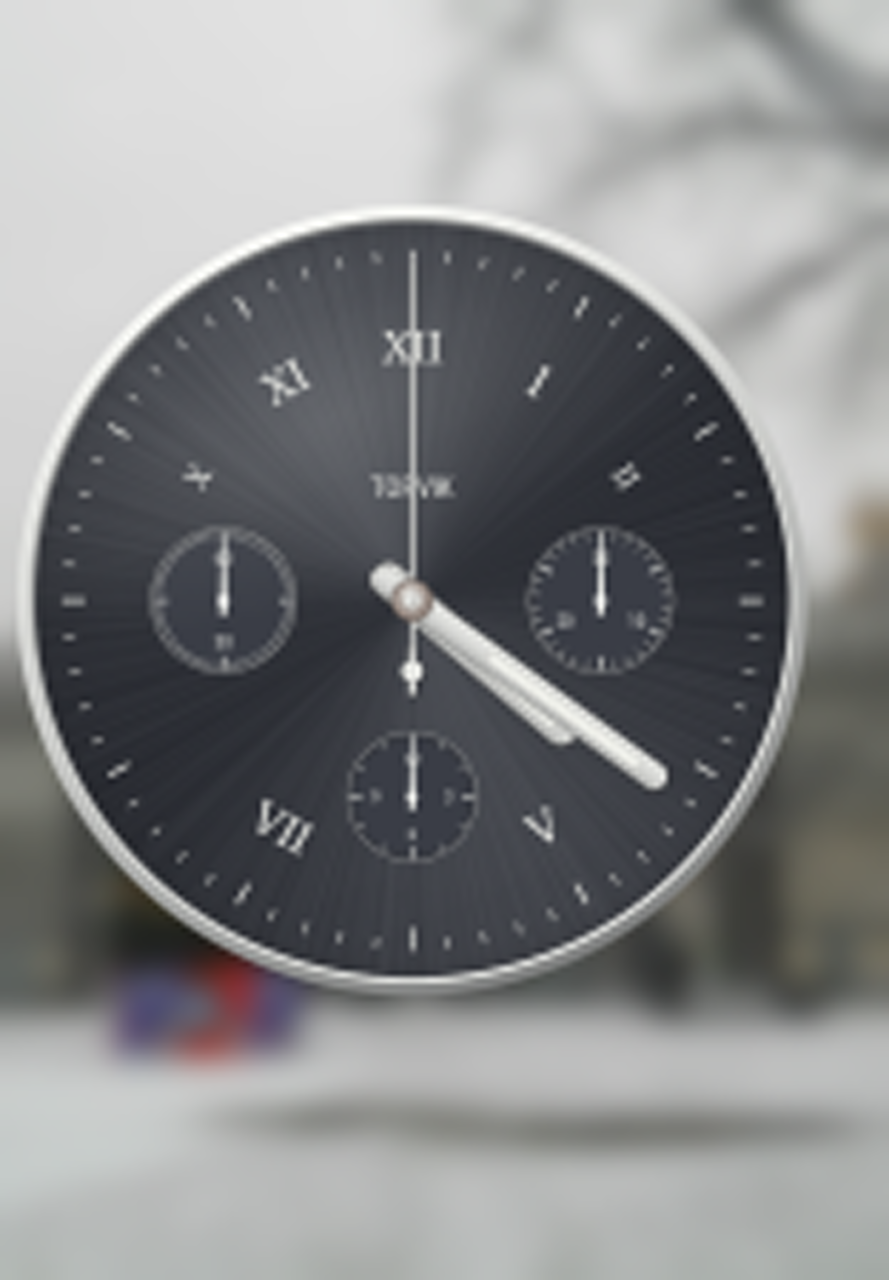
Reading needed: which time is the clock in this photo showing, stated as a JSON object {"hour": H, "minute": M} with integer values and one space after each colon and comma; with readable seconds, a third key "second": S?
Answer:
{"hour": 4, "minute": 21}
